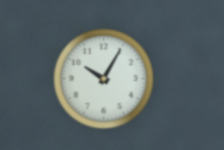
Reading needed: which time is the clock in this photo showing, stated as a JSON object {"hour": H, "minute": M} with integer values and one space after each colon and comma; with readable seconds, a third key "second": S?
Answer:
{"hour": 10, "minute": 5}
